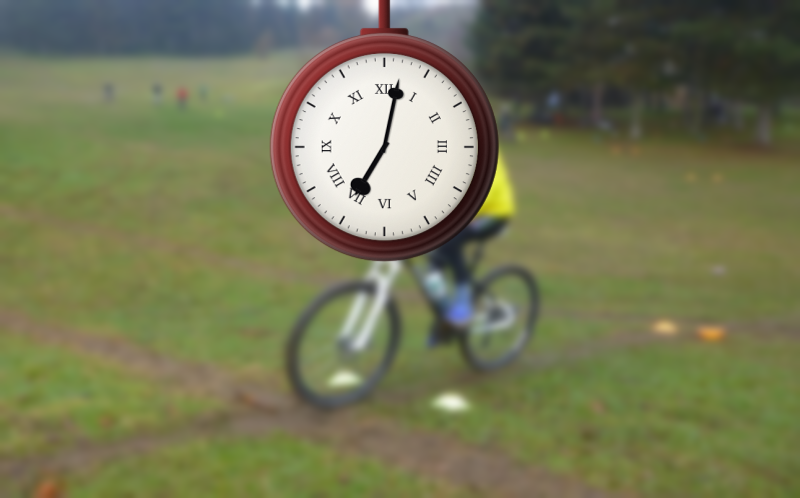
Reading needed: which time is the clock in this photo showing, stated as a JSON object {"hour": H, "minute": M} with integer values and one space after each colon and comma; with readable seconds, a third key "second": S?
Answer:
{"hour": 7, "minute": 2}
